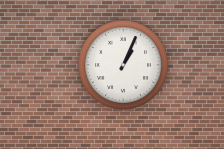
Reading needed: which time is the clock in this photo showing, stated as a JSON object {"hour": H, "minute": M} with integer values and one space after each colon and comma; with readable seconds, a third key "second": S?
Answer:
{"hour": 1, "minute": 4}
